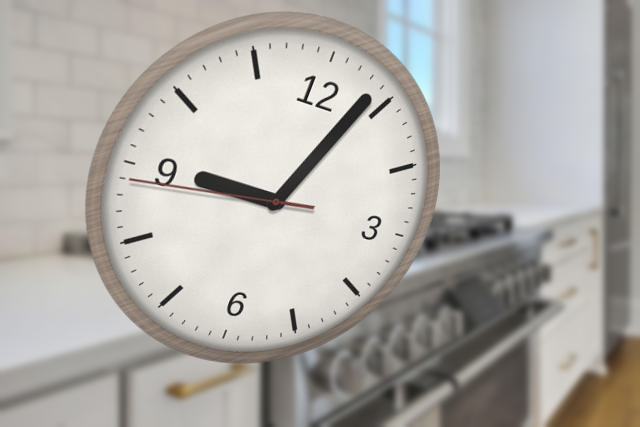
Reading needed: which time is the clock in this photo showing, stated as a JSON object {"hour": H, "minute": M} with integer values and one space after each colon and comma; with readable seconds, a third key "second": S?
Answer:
{"hour": 9, "minute": 3, "second": 44}
